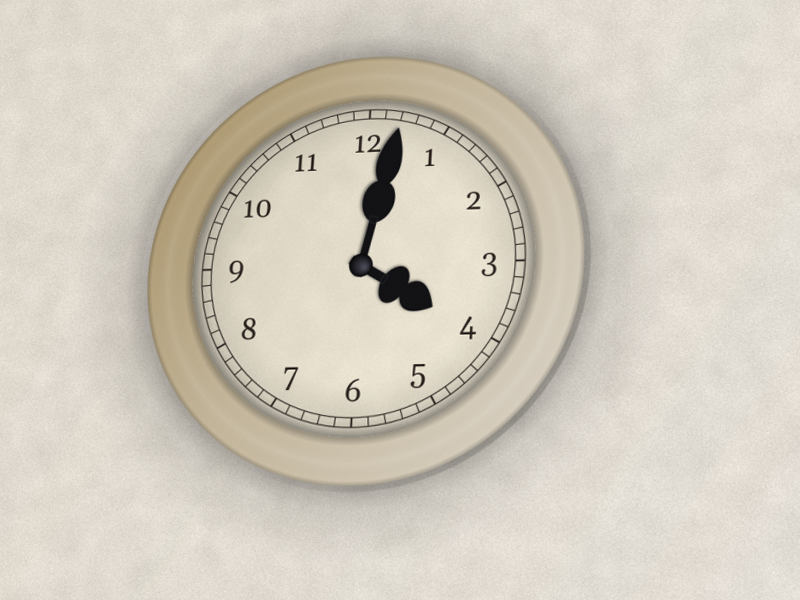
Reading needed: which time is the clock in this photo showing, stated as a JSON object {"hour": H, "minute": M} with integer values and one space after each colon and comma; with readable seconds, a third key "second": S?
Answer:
{"hour": 4, "minute": 2}
